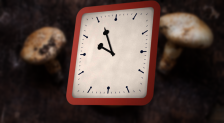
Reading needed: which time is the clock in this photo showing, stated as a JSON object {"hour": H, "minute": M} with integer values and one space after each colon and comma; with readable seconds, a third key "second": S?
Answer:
{"hour": 9, "minute": 56}
